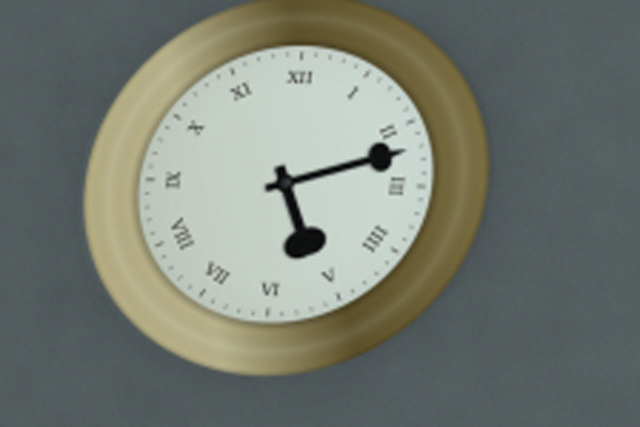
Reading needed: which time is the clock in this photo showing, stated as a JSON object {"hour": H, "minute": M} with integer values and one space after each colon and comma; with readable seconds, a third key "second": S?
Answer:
{"hour": 5, "minute": 12}
